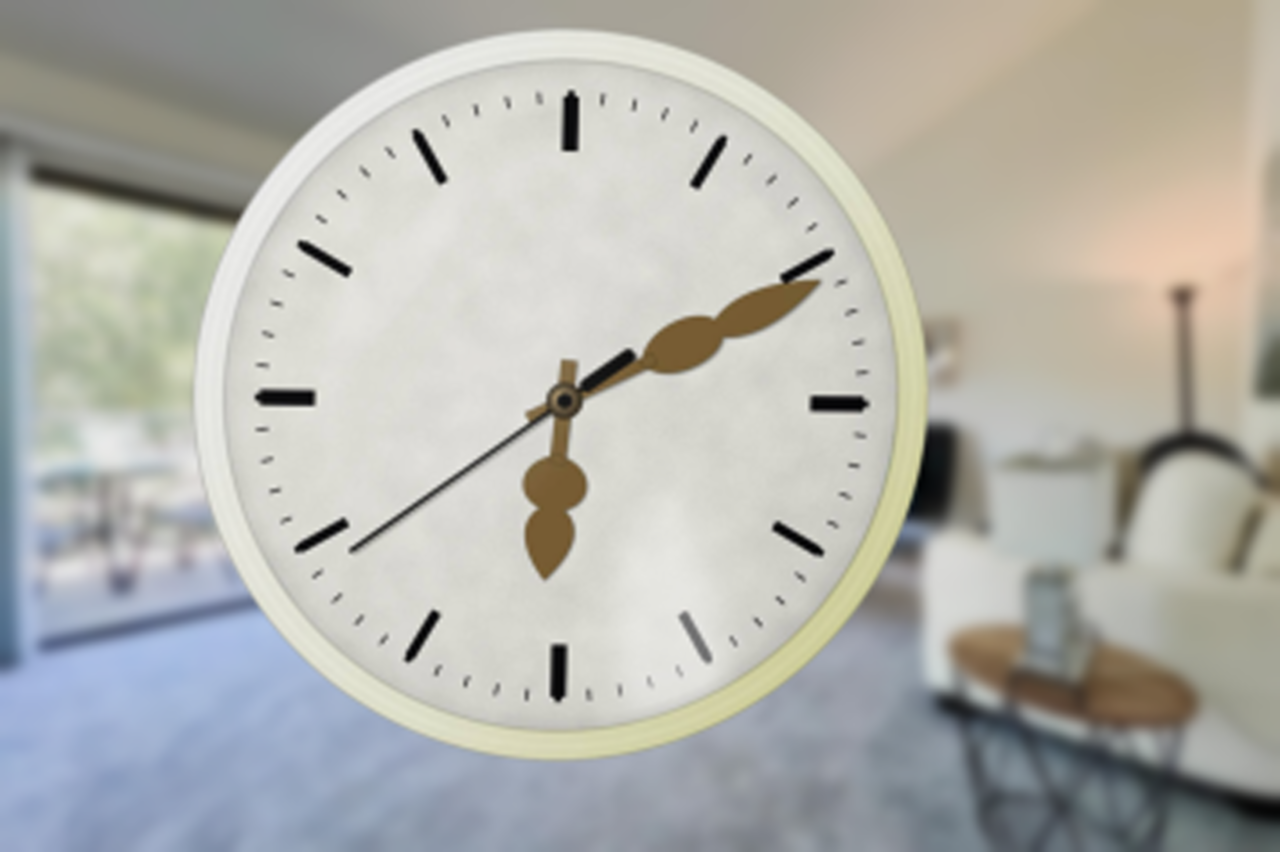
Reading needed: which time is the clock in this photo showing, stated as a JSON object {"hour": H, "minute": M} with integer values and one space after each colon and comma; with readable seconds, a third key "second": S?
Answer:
{"hour": 6, "minute": 10, "second": 39}
